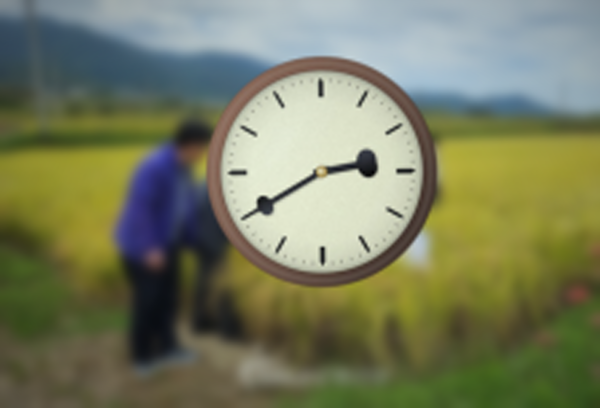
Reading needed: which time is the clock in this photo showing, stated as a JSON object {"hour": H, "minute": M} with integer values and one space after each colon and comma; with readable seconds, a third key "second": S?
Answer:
{"hour": 2, "minute": 40}
